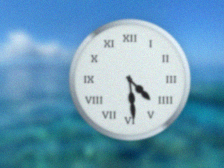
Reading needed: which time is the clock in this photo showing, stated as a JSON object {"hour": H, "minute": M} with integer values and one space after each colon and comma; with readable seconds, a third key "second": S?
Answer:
{"hour": 4, "minute": 29}
